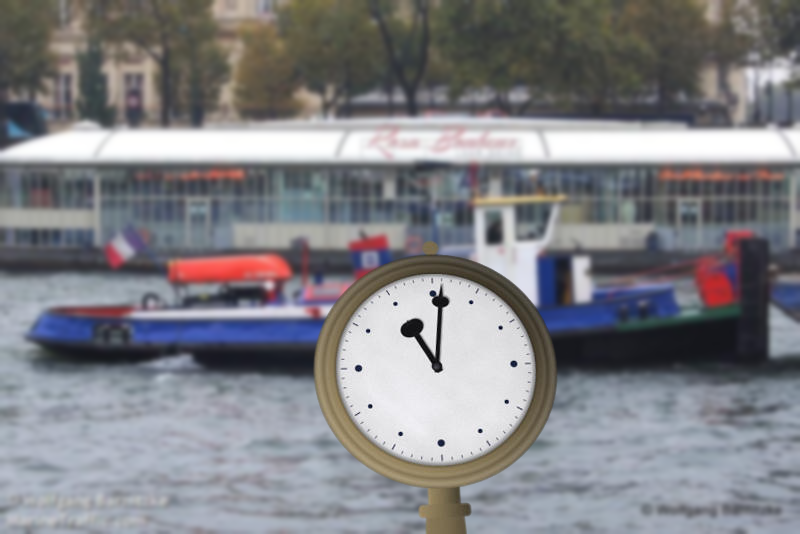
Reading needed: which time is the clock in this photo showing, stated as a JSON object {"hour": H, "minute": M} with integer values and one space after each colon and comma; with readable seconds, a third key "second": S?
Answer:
{"hour": 11, "minute": 1}
